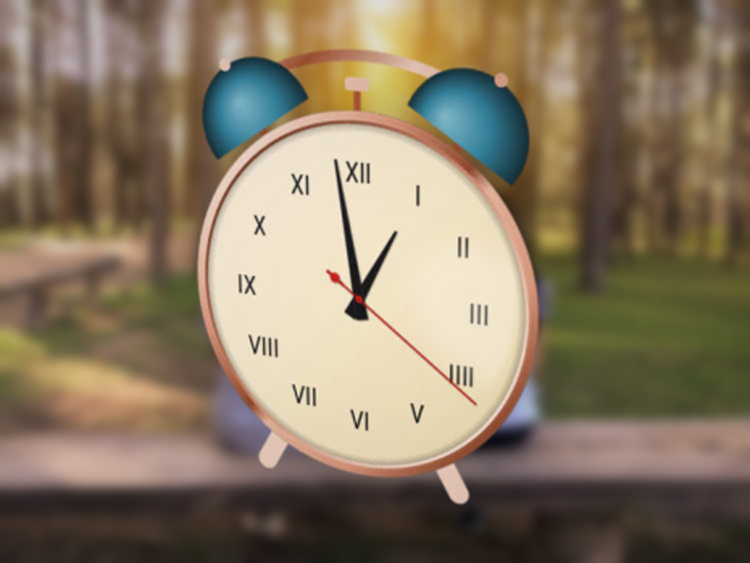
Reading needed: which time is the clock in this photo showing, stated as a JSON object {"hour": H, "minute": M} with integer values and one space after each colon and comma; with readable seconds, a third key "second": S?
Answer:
{"hour": 12, "minute": 58, "second": 21}
